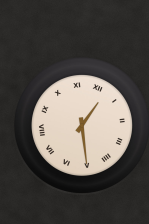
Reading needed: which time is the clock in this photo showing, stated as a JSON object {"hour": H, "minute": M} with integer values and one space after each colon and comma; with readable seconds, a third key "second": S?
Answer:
{"hour": 12, "minute": 25}
